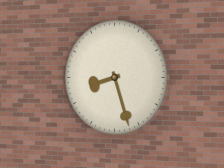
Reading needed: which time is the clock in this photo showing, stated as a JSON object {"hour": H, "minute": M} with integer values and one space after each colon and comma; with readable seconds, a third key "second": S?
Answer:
{"hour": 8, "minute": 27}
